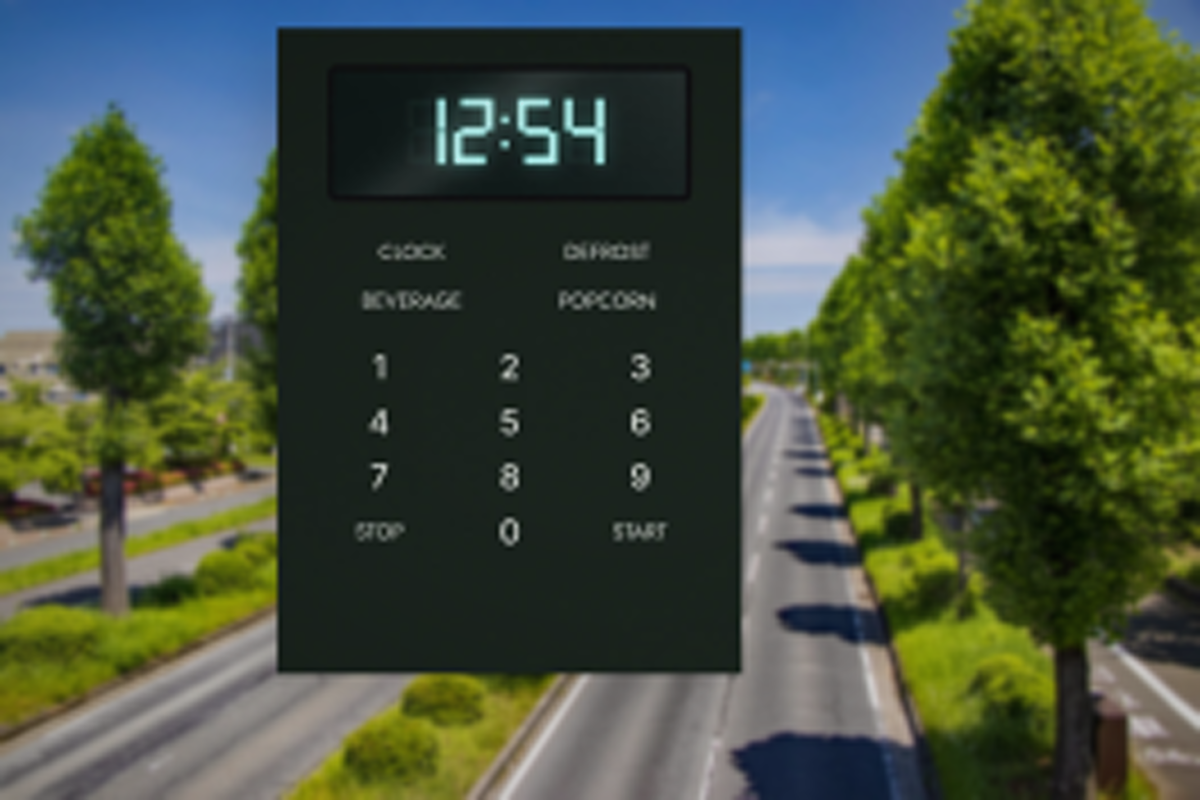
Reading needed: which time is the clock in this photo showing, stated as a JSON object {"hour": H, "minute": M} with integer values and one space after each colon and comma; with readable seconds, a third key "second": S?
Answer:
{"hour": 12, "minute": 54}
